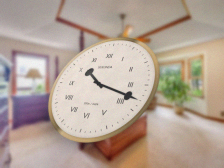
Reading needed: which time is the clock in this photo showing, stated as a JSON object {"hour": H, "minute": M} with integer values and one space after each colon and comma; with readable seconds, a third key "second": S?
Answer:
{"hour": 10, "minute": 18}
